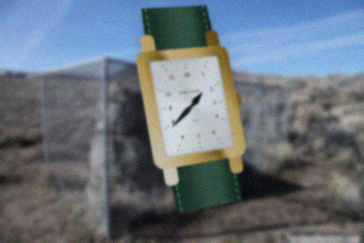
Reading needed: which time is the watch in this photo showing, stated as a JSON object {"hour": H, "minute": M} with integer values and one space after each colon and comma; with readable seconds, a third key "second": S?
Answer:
{"hour": 1, "minute": 39}
